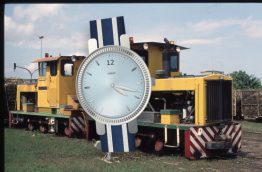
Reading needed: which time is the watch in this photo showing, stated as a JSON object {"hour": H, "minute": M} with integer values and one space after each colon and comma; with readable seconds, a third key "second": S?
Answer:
{"hour": 4, "minute": 18}
